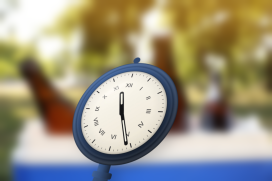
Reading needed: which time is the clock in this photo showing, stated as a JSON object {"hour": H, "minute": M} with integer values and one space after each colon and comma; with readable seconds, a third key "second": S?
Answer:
{"hour": 11, "minute": 26}
